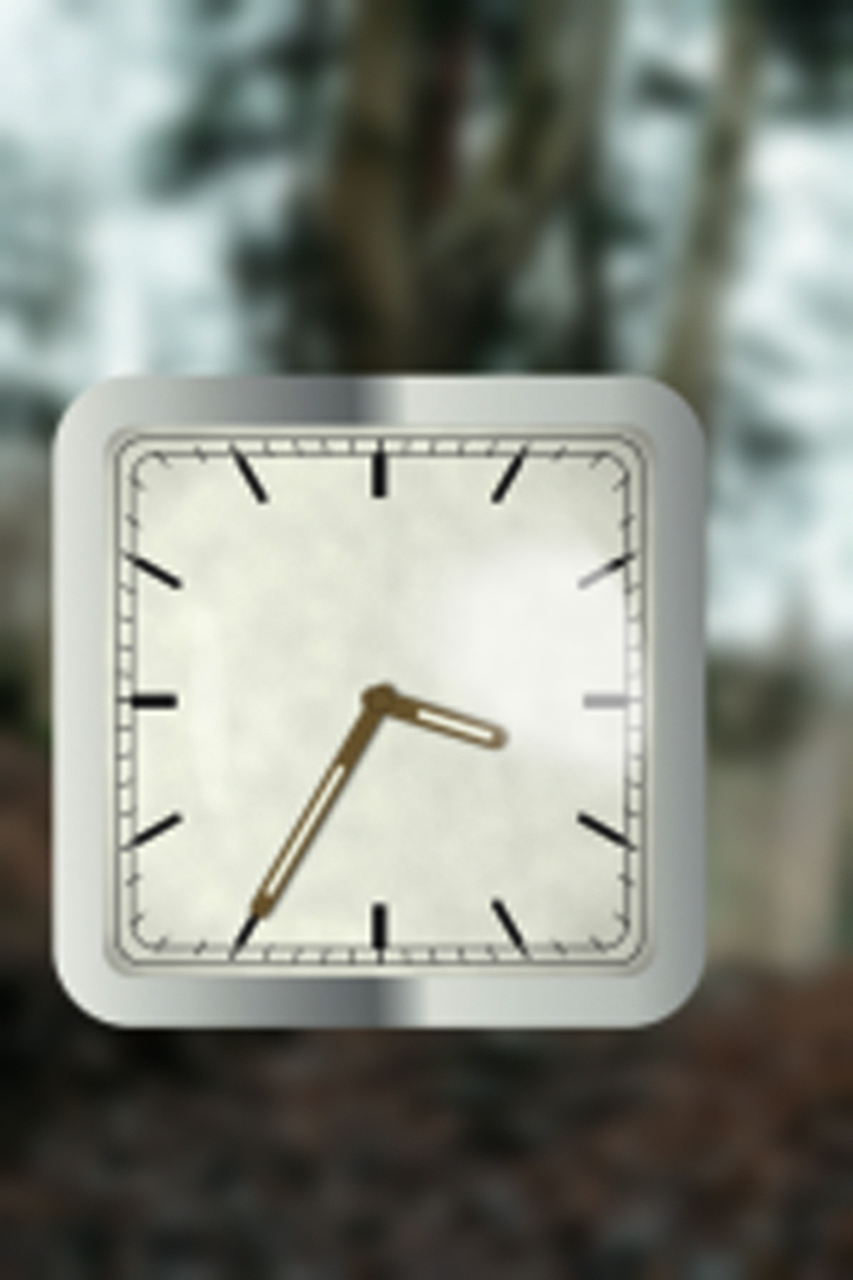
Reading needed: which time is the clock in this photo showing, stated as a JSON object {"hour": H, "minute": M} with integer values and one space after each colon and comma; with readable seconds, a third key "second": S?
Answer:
{"hour": 3, "minute": 35}
